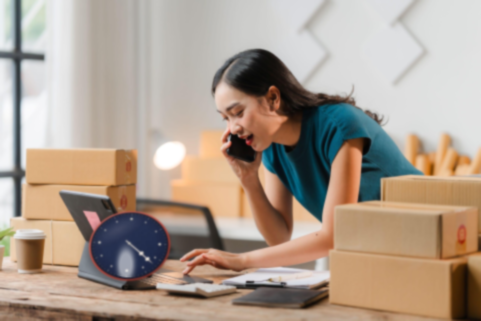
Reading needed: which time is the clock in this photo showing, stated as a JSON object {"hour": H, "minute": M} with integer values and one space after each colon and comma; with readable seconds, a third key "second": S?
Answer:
{"hour": 4, "minute": 22}
